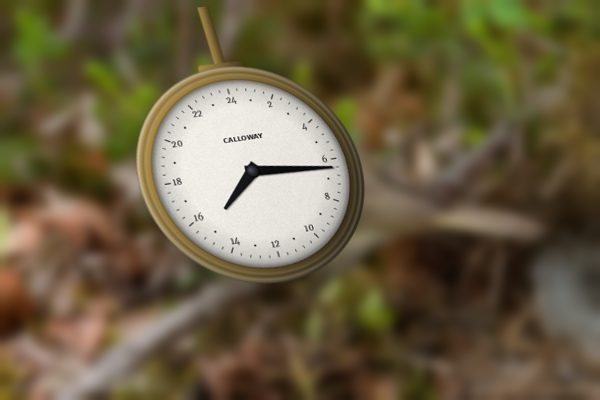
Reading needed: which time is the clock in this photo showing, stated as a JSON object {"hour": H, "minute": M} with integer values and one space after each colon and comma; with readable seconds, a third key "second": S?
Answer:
{"hour": 15, "minute": 16}
